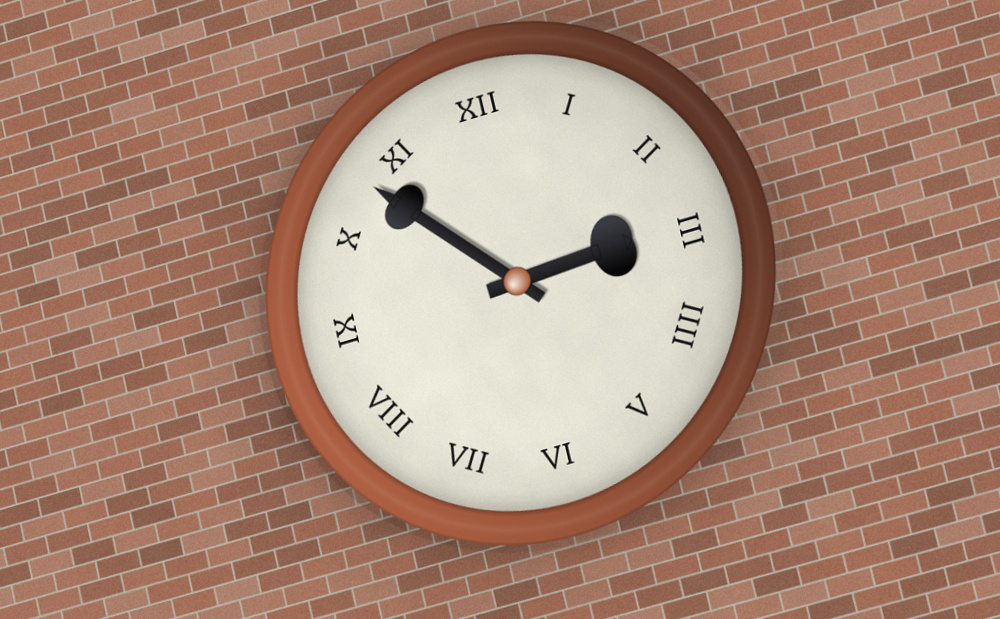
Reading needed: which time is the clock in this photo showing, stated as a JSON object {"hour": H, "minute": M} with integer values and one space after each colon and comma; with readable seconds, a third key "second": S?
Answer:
{"hour": 2, "minute": 53}
